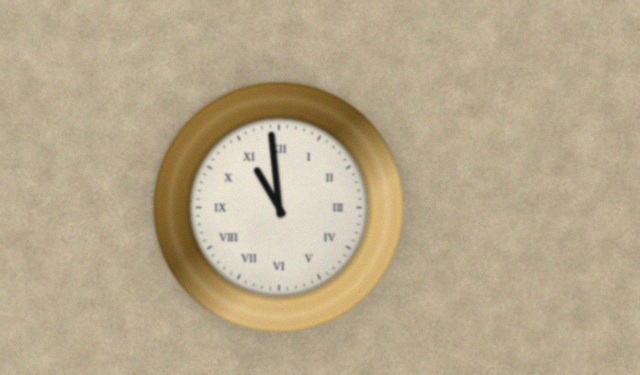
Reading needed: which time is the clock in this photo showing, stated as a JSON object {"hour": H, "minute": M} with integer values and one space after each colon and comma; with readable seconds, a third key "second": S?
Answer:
{"hour": 10, "minute": 59}
